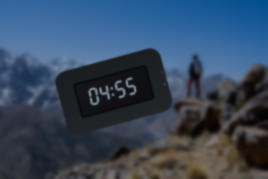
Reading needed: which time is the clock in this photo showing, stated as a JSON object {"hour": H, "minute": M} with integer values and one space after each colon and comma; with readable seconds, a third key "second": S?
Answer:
{"hour": 4, "minute": 55}
